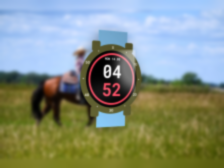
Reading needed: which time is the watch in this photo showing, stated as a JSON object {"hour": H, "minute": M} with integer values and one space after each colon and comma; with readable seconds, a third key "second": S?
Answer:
{"hour": 4, "minute": 52}
